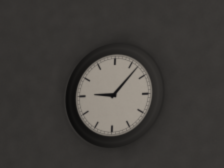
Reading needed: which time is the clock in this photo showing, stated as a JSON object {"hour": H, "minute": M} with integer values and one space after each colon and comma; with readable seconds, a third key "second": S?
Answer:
{"hour": 9, "minute": 7}
